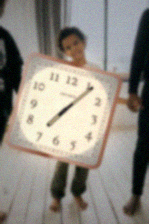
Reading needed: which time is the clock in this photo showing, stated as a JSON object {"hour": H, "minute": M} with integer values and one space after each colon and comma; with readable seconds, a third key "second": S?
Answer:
{"hour": 7, "minute": 6}
